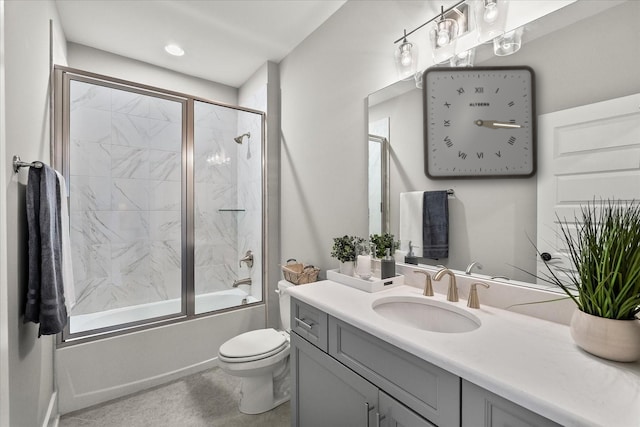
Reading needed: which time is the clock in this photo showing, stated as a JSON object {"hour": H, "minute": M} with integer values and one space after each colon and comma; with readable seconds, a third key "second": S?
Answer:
{"hour": 3, "minute": 16}
